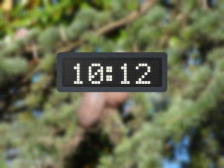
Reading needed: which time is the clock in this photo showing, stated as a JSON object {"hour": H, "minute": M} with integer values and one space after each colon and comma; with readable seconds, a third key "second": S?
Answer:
{"hour": 10, "minute": 12}
